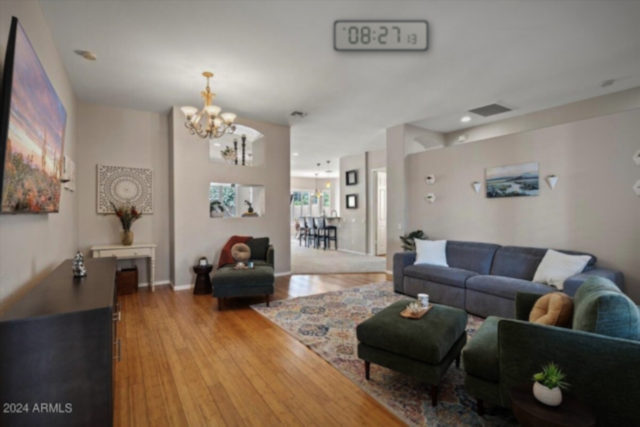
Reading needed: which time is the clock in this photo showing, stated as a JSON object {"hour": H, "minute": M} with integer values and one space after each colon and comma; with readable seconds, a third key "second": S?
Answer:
{"hour": 8, "minute": 27}
